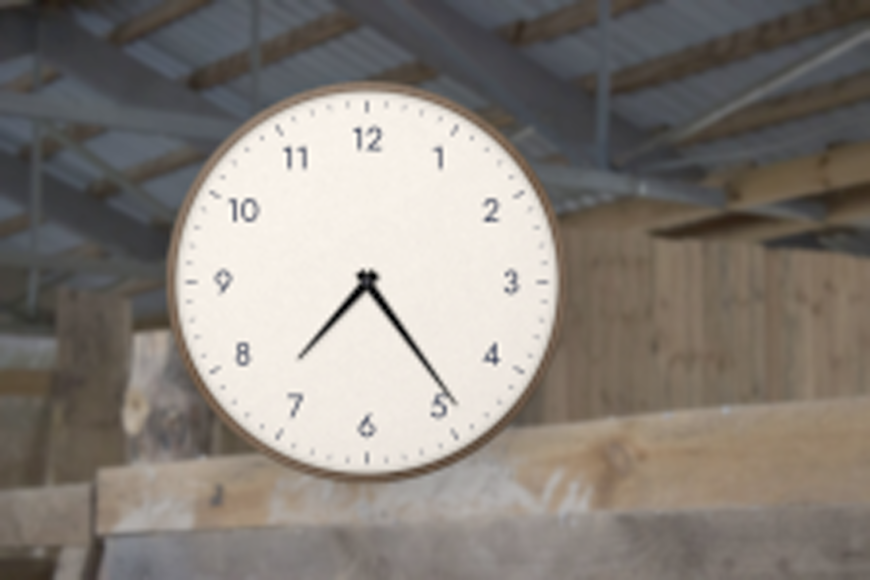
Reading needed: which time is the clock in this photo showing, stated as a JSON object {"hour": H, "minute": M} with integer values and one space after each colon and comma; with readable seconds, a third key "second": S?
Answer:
{"hour": 7, "minute": 24}
